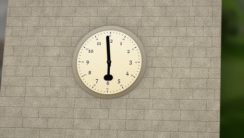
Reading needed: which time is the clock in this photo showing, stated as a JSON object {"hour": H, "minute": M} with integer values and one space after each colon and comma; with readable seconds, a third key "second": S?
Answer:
{"hour": 5, "minute": 59}
